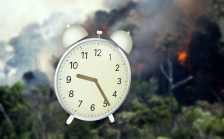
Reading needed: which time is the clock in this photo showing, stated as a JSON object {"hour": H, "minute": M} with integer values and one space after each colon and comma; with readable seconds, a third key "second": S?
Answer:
{"hour": 9, "minute": 24}
